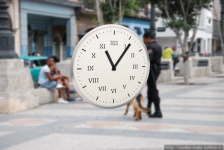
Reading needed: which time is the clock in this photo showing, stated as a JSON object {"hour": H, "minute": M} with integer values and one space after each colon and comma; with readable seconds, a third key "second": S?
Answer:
{"hour": 11, "minute": 6}
